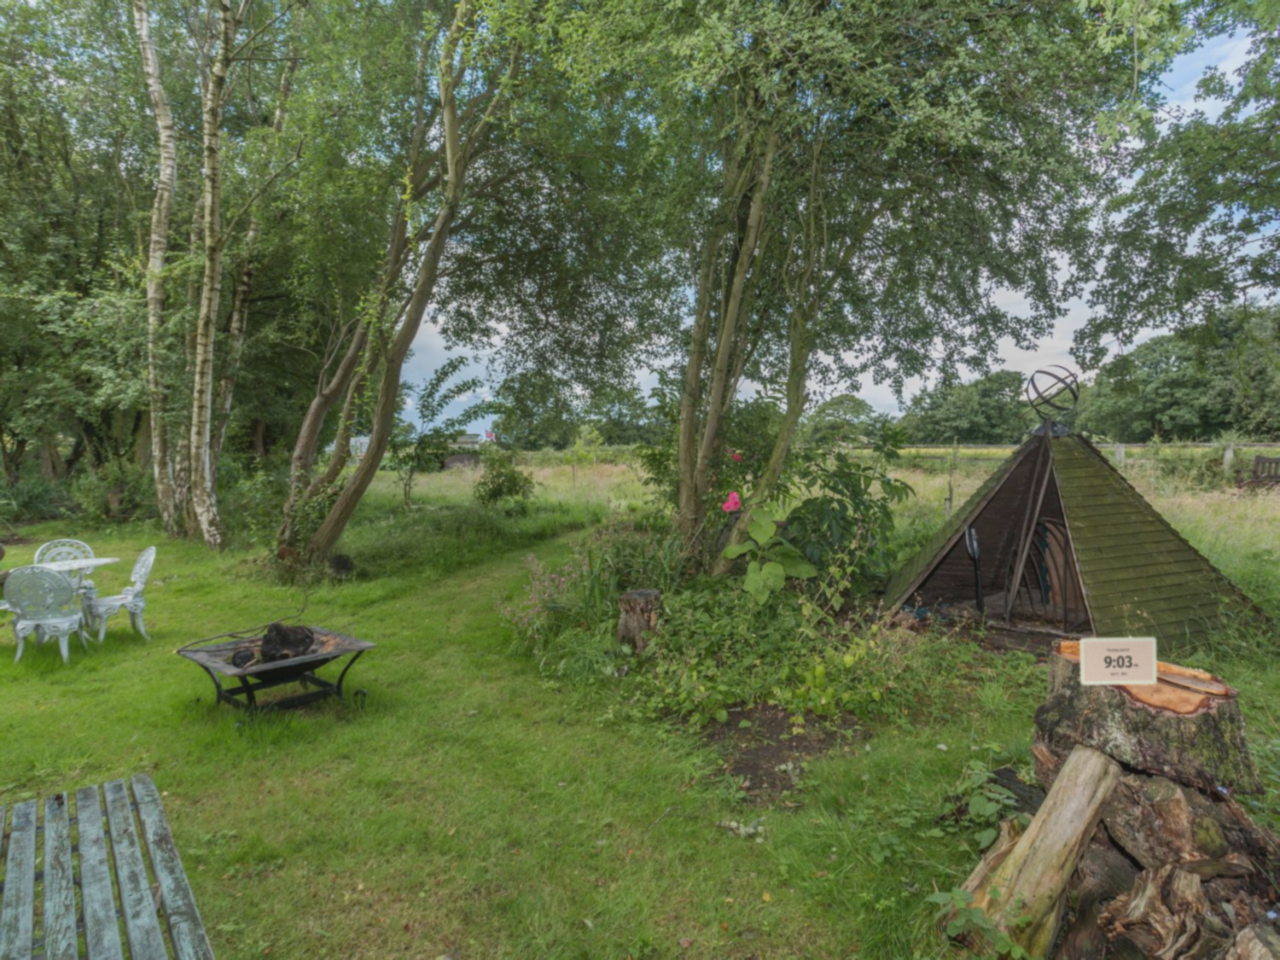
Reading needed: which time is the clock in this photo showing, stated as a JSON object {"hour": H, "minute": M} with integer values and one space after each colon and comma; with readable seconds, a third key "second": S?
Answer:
{"hour": 9, "minute": 3}
